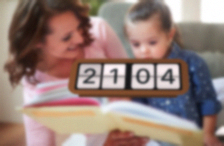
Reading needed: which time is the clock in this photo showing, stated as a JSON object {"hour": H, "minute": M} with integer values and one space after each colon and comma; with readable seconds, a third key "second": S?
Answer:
{"hour": 21, "minute": 4}
